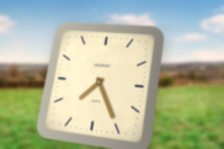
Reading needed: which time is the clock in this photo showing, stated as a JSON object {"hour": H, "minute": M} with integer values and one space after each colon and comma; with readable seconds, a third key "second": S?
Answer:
{"hour": 7, "minute": 25}
